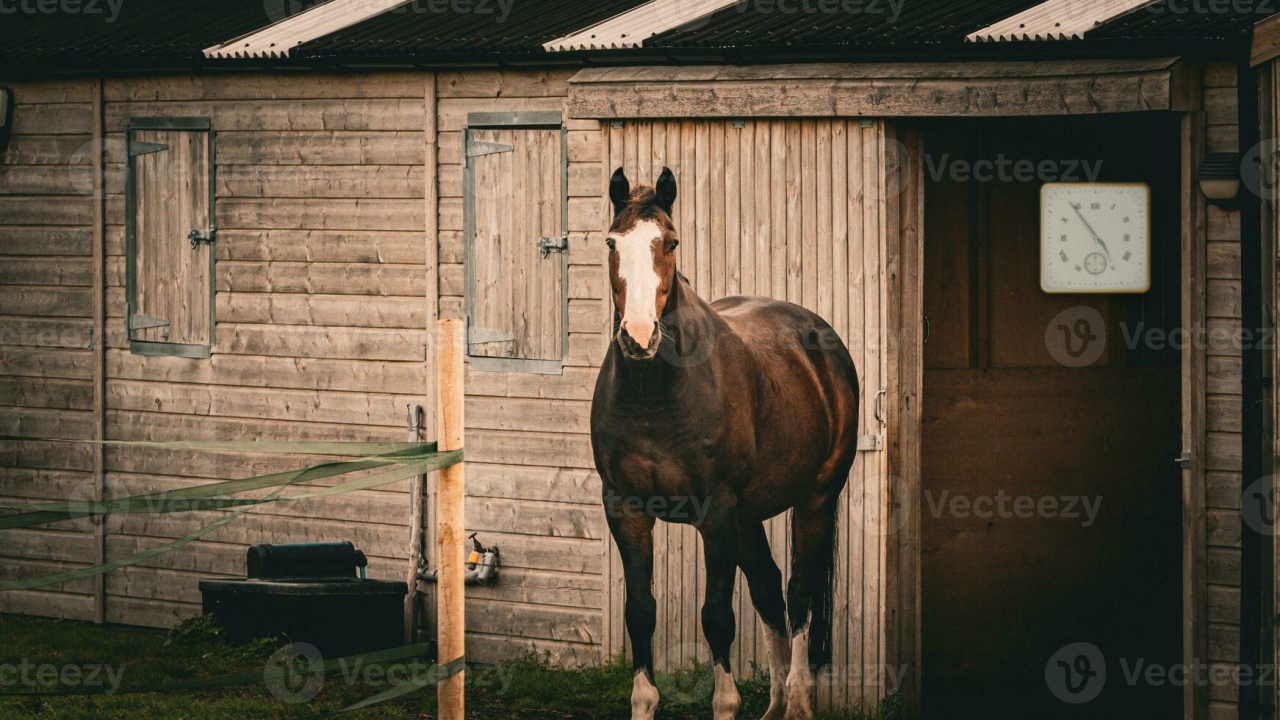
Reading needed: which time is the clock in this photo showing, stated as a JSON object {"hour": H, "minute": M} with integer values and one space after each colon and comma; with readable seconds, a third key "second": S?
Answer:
{"hour": 4, "minute": 54}
